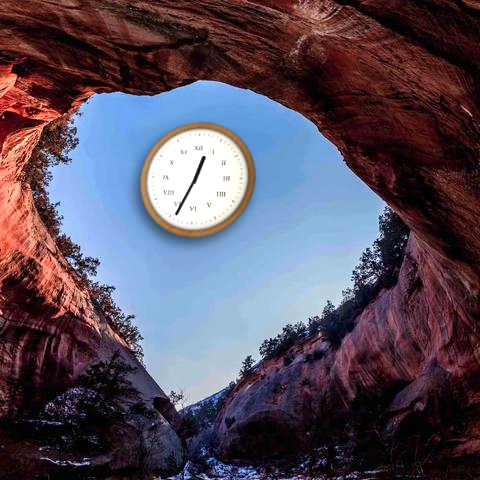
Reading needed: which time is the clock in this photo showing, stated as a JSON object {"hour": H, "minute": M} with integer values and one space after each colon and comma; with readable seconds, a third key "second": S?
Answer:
{"hour": 12, "minute": 34}
